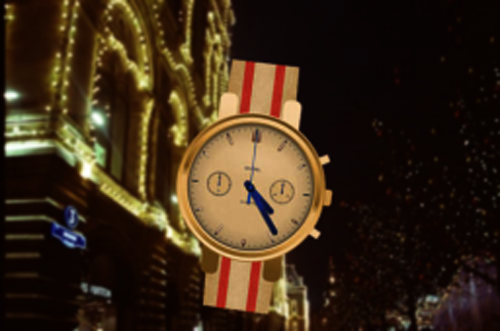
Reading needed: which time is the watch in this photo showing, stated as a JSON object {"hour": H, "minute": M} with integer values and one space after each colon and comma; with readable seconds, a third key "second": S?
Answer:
{"hour": 4, "minute": 24}
